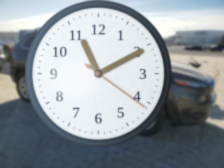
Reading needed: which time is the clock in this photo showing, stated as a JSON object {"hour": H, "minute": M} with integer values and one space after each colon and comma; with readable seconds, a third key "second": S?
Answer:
{"hour": 11, "minute": 10, "second": 21}
